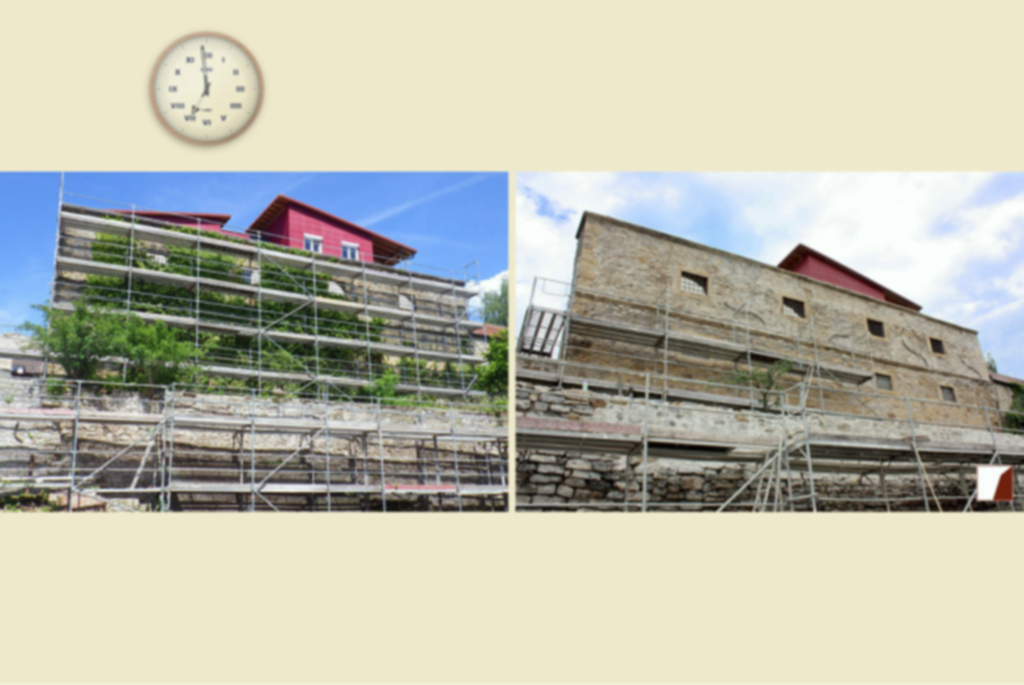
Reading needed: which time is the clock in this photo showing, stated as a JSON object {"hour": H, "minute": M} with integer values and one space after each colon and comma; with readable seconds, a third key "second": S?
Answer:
{"hour": 6, "minute": 59}
